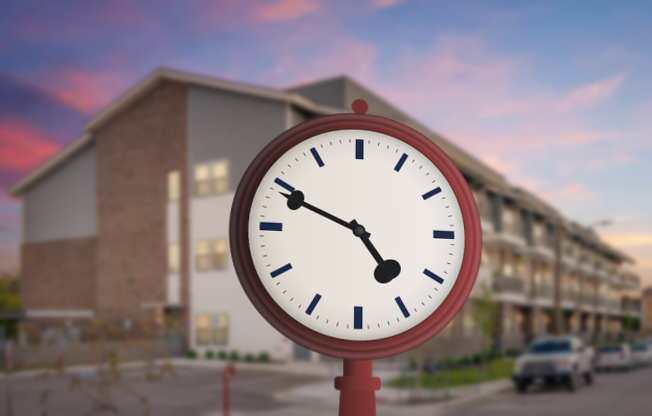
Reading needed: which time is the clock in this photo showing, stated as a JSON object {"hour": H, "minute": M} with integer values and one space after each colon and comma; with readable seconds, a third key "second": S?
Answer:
{"hour": 4, "minute": 49}
